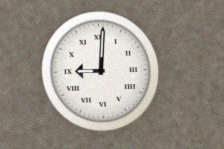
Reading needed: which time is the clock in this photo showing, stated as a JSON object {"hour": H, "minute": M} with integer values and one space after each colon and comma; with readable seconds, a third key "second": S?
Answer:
{"hour": 9, "minute": 1}
